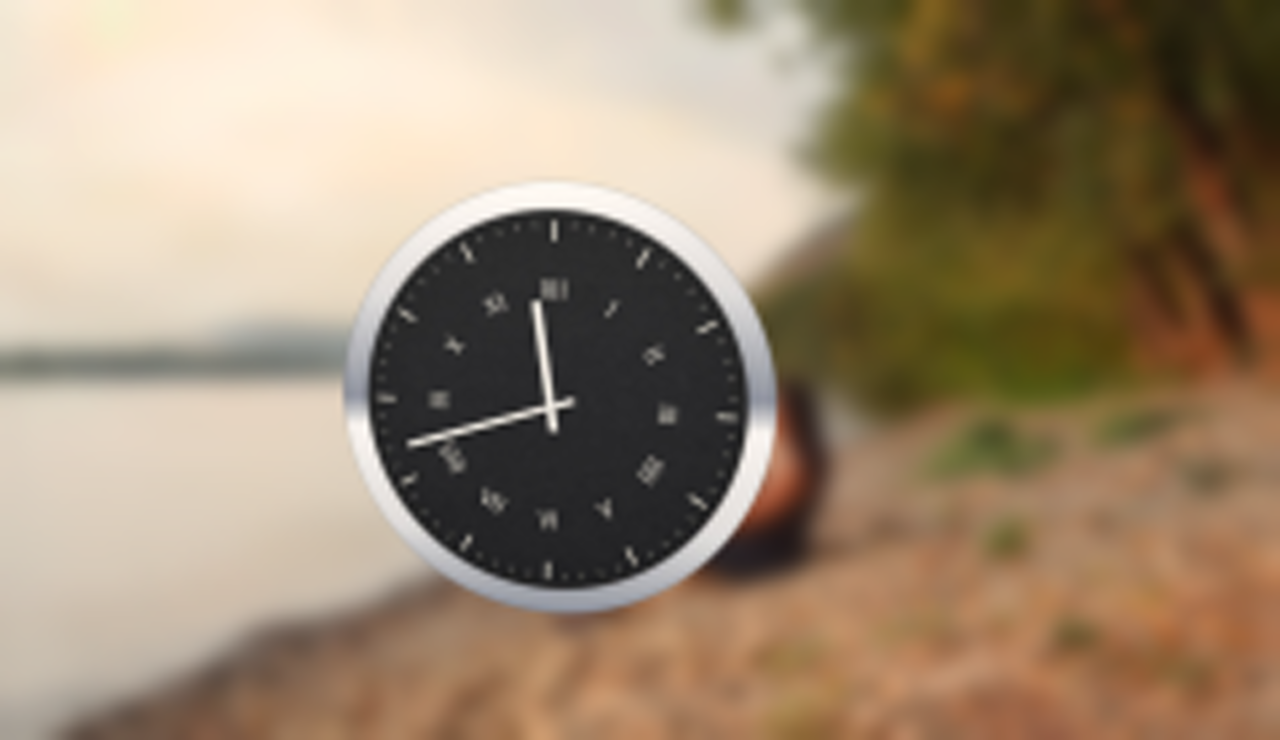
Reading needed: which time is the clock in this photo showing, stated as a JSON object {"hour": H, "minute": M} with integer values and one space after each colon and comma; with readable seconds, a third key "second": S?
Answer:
{"hour": 11, "minute": 42}
